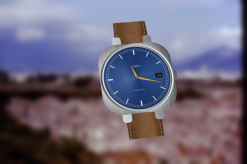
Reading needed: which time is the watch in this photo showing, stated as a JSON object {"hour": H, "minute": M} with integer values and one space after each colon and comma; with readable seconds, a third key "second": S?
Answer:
{"hour": 11, "minute": 18}
